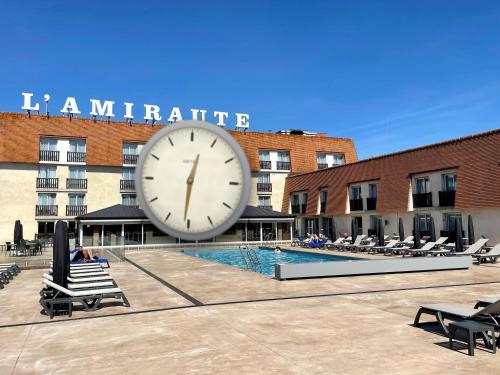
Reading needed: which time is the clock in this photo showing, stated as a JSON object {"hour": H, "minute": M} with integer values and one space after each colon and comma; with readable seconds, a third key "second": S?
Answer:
{"hour": 12, "minute": 31}
